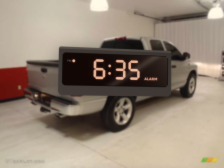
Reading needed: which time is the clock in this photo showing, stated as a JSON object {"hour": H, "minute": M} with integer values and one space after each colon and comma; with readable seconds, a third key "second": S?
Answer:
{"hour": 6, "minute": 35}
